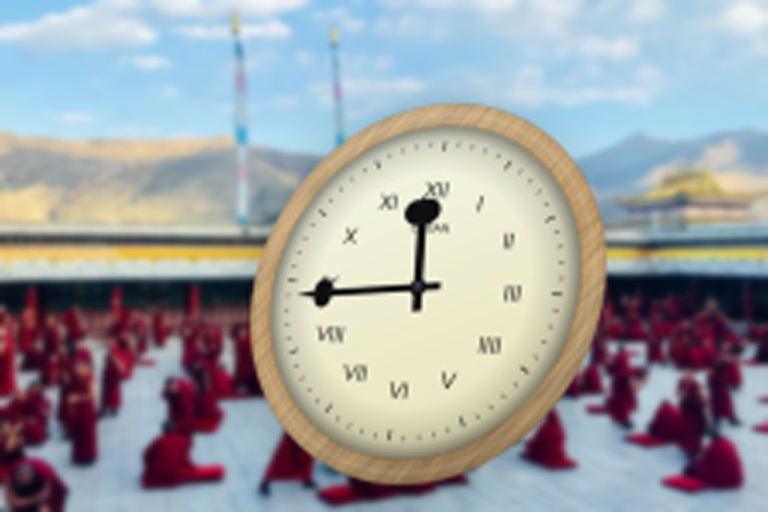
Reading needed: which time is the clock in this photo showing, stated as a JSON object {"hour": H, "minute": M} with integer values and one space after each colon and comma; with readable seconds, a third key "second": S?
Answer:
{"hour": 11, "minute": 44}
